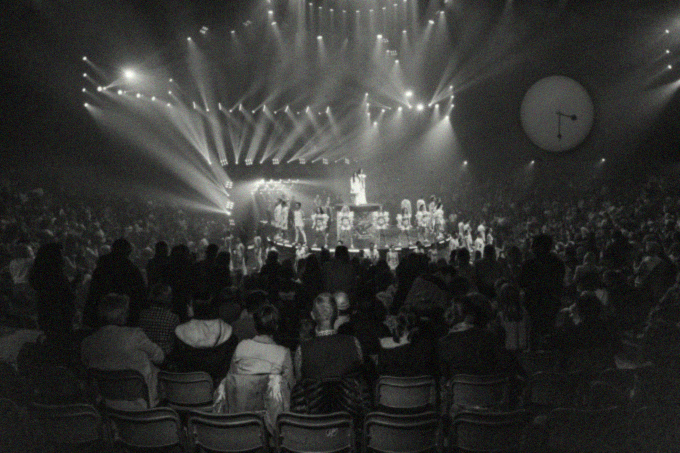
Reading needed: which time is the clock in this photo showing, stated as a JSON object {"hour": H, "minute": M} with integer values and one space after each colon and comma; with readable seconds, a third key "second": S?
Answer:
{"hour": 3, "minute": 30}
